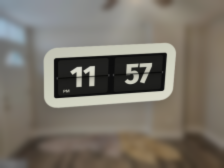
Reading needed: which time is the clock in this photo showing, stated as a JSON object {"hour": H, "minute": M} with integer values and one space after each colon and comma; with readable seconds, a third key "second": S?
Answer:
{"hour": 11, "minute": 57}
